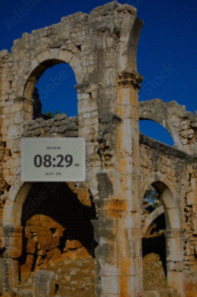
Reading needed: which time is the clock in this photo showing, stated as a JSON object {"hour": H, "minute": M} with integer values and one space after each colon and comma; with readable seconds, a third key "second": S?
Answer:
{"hour": 8, "minute": 29}
